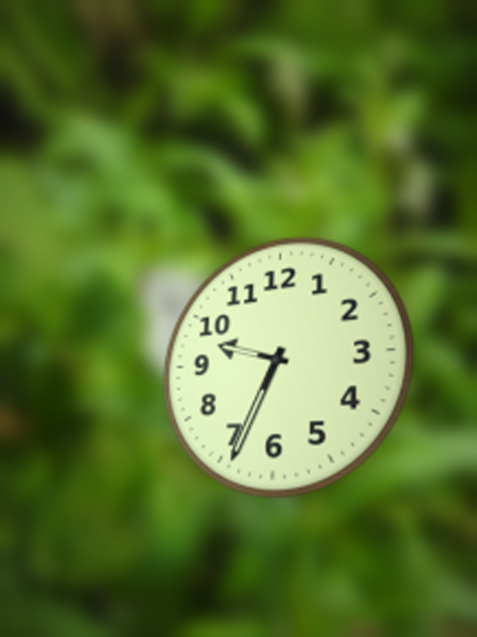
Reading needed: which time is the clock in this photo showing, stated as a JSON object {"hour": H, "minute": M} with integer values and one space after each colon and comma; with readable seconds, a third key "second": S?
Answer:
{"hour": 9, "minute": 34}
